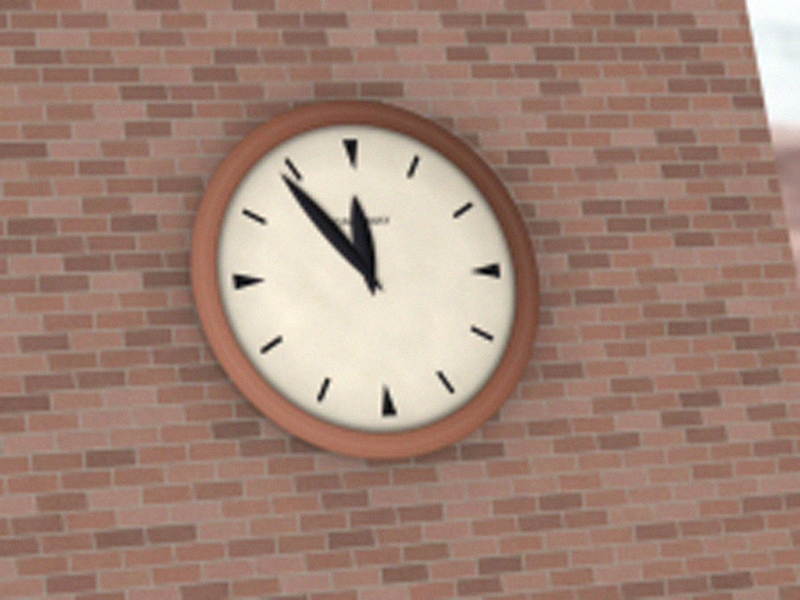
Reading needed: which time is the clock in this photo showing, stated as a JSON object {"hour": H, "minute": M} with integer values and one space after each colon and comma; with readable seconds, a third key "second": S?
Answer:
{"hour": 11, "minute": 54}
